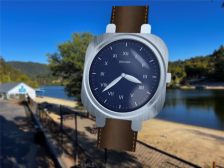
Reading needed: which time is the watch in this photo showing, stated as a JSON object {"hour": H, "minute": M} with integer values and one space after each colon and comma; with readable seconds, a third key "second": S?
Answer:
{"hour": 3, "minute": 38}
